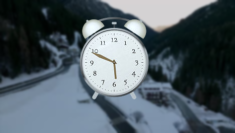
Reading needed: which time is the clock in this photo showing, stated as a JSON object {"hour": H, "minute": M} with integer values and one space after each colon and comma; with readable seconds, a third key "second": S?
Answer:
{"hour": 5, "minute": 49}
